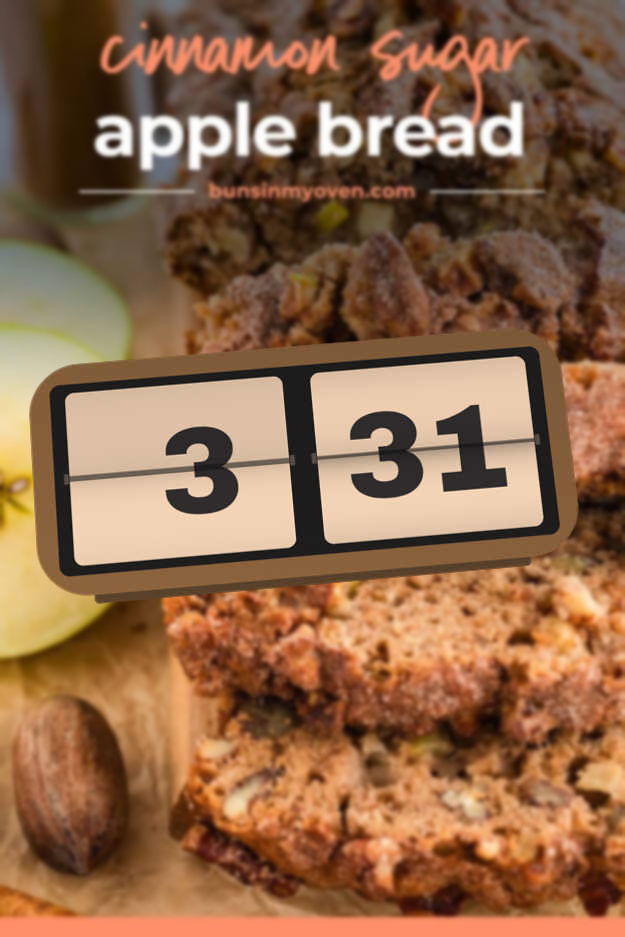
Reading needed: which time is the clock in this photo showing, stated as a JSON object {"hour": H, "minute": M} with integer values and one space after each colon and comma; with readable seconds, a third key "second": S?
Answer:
{"hour": 3, "minute": 31}
